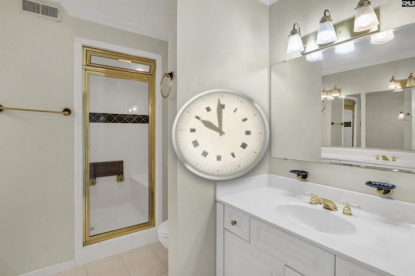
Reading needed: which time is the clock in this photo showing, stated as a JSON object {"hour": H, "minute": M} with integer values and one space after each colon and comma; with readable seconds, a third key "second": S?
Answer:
{"hour": 9, "minute": 59}
